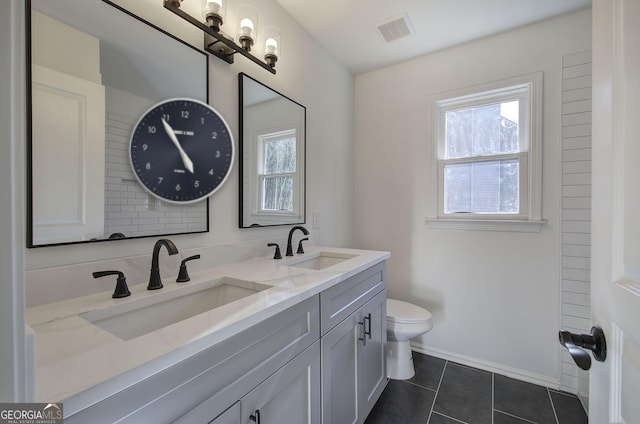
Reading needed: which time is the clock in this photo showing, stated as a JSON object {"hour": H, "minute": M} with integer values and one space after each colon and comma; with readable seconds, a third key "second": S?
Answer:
{"hour": 4, "minute": 54}
